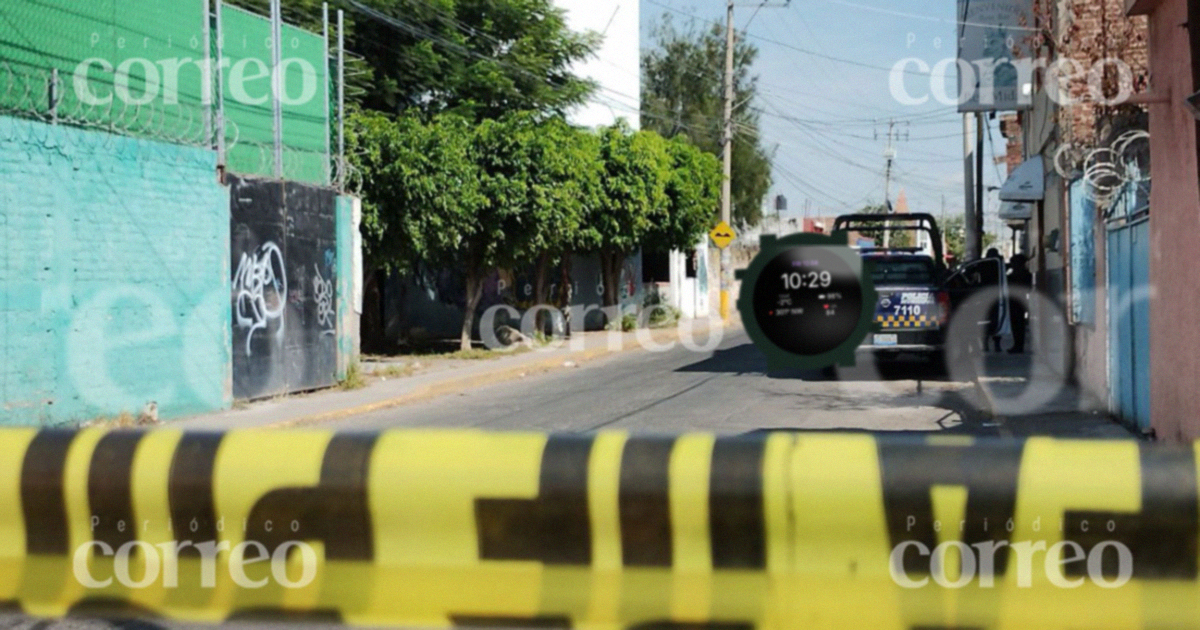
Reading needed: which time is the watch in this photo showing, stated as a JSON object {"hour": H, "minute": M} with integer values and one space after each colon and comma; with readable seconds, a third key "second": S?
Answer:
{"hour": 10, "minute": 29}
